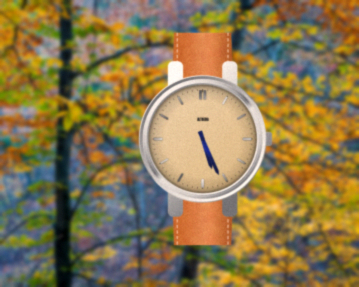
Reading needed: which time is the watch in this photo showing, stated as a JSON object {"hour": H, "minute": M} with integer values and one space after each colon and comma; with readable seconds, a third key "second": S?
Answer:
{"hour": 5, "minute": 26}
